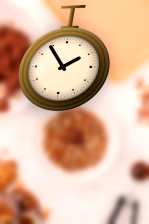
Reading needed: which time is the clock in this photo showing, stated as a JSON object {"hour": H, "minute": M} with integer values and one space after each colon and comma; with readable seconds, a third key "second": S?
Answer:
{"hour": 1, "minute": 54}
